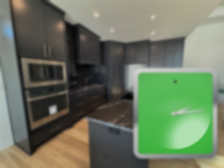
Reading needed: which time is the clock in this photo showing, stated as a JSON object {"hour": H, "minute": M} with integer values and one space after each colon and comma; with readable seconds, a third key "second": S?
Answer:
{"hour": 2, "minute": 14}
